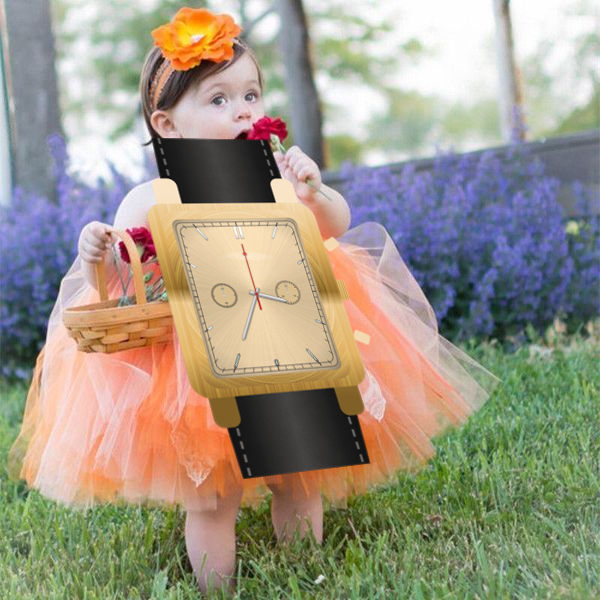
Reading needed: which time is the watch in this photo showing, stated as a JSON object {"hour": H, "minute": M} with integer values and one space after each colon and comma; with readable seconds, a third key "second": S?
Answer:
{"hour": 3, "minute": 35}
